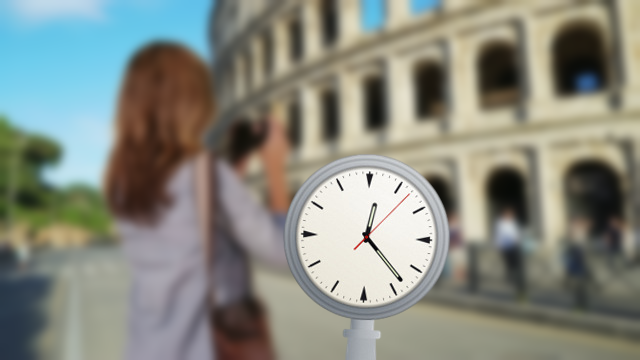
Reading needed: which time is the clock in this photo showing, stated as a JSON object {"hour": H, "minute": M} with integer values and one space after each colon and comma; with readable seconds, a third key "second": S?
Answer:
{"hour": 12, "minute": 23, "second": 7}
